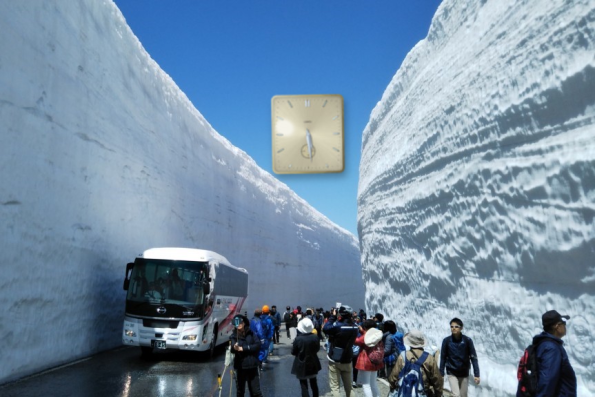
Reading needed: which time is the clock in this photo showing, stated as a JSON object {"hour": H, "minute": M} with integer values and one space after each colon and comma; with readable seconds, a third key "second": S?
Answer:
{"hour": 5, "minute": 29}
